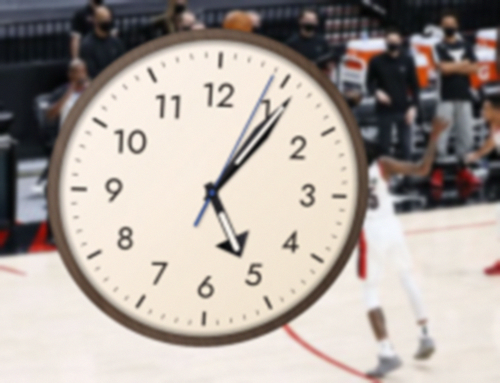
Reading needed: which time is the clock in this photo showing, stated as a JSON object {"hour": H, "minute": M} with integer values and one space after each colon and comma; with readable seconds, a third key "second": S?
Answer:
{"hour": 5, "minute": 6, "second": 4}
